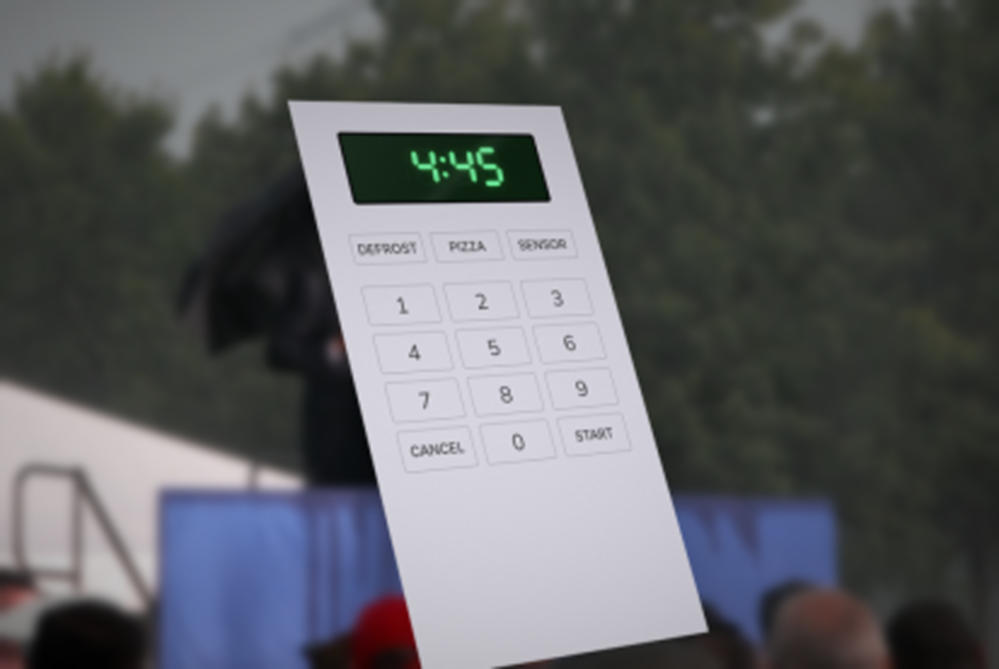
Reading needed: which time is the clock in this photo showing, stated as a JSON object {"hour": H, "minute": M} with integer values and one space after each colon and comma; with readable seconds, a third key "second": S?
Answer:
{"hour": 4, "minute": 45}
